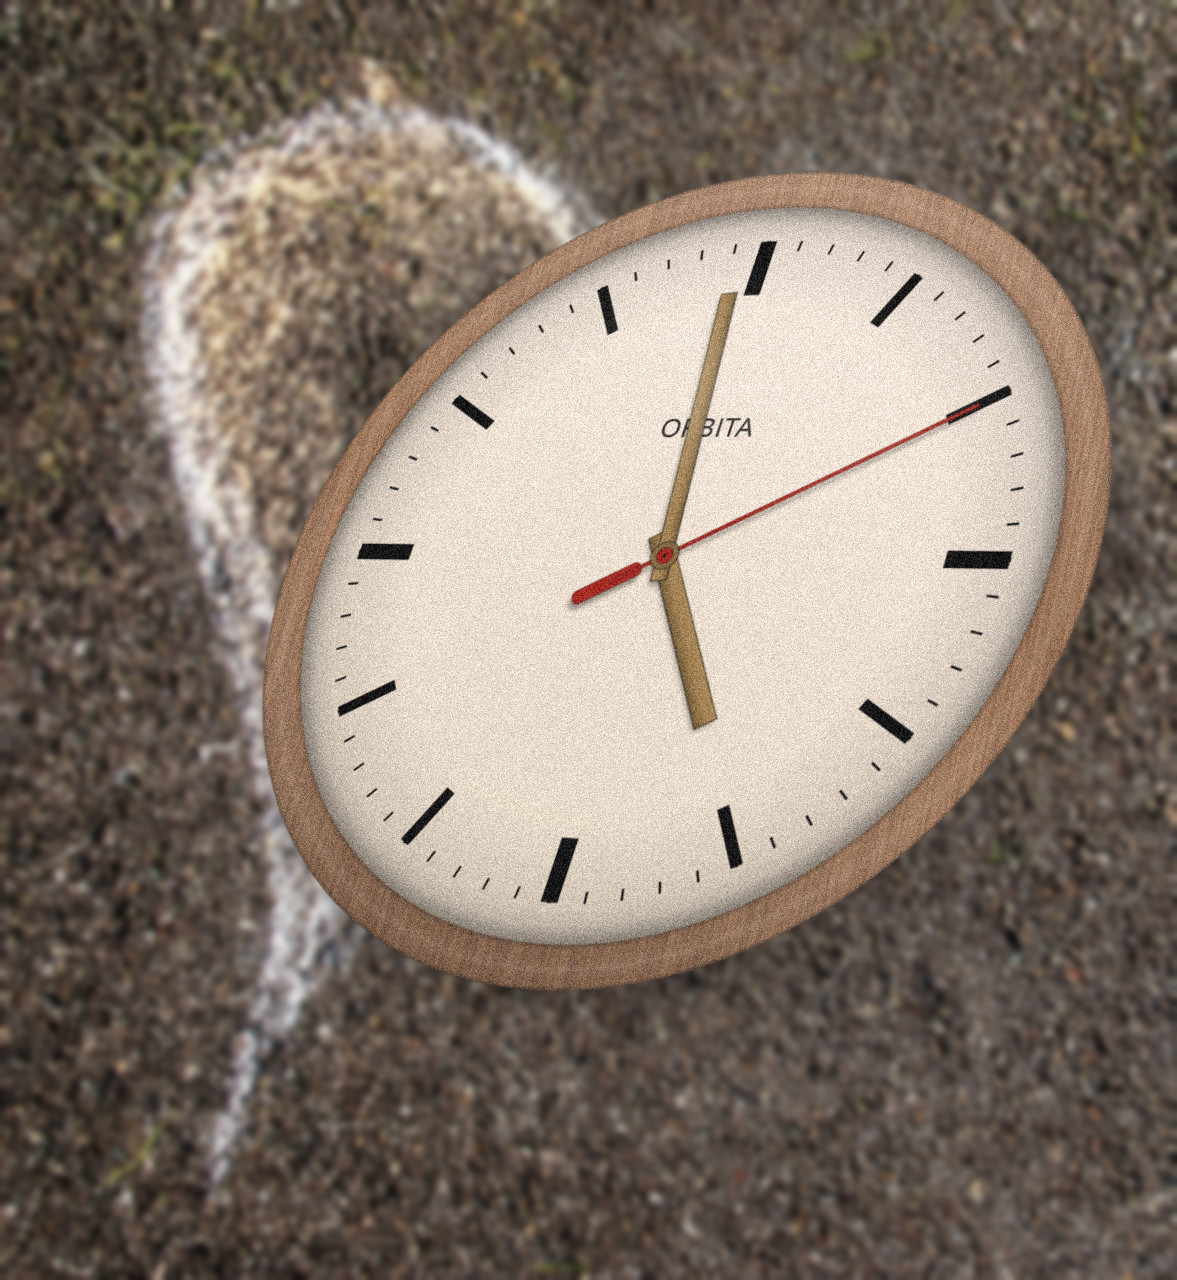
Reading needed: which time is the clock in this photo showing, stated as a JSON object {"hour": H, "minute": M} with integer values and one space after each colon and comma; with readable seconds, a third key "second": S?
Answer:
{"hour": 4, "minute": 59, "second": 10}
